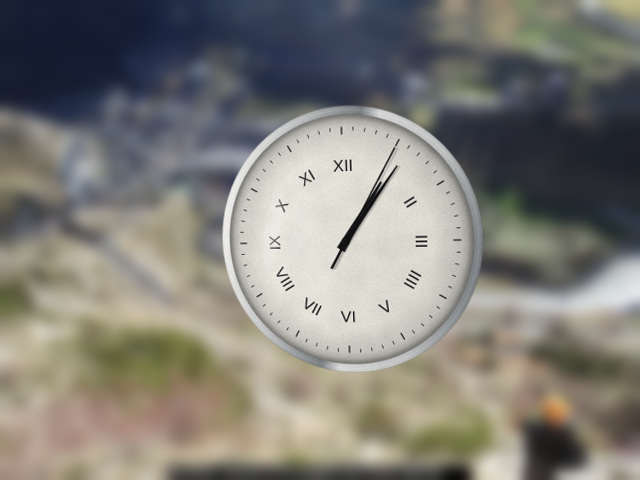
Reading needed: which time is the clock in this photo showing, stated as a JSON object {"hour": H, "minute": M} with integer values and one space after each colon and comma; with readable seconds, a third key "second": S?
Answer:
{"hour": 1, "minute": 6, "second": 5}
